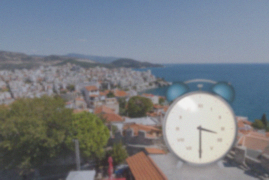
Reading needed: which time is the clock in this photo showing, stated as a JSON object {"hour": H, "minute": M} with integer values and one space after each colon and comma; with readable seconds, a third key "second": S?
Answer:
{"hour": 3, "minute": 30}
